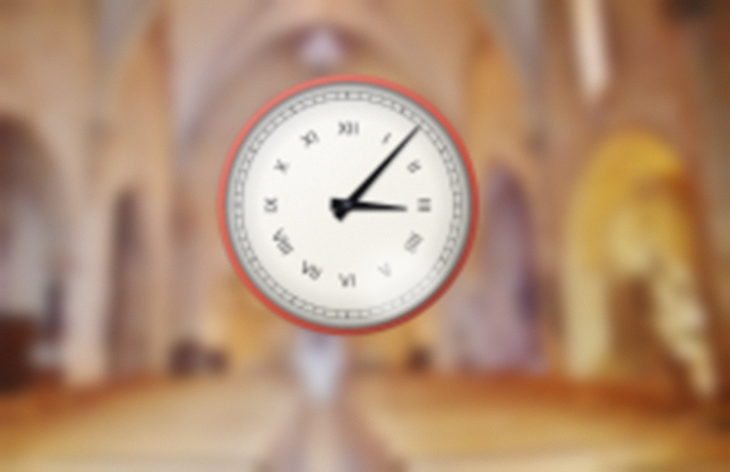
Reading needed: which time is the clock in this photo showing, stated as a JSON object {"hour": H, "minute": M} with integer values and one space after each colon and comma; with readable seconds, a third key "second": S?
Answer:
{"hour": 3, "minute": 7}
